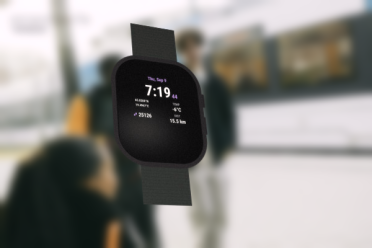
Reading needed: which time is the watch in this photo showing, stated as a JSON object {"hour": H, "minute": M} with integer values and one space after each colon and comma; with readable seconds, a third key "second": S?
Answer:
{"hour": 7, "minute": 19}
